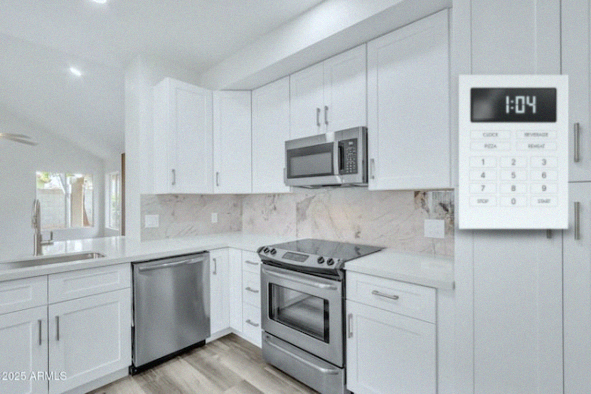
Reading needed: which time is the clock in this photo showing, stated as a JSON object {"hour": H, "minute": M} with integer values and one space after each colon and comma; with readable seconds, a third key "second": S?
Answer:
{"hour": 1, "minute": 4}
